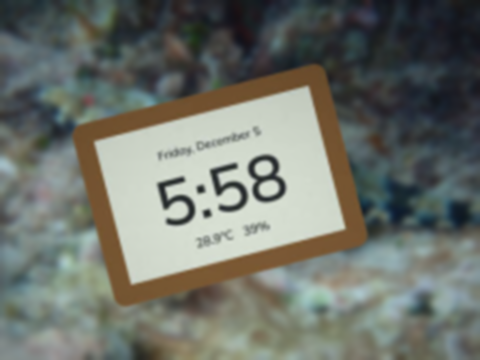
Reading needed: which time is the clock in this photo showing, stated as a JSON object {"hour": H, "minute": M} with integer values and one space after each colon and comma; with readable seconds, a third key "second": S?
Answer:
{"hour": 5, "minute": 58}
